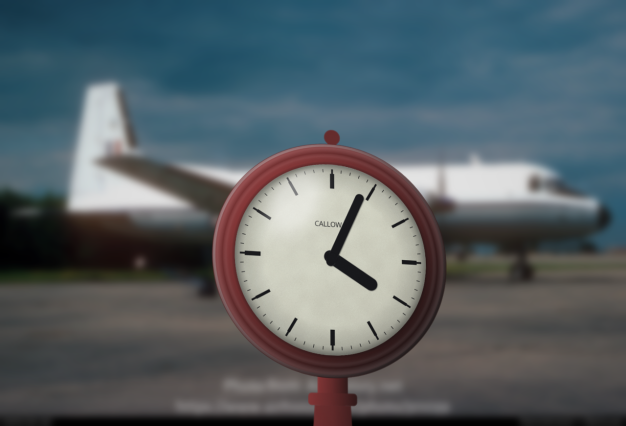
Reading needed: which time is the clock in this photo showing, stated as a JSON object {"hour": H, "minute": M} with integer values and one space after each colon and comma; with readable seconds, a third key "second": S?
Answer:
{"hour": 4, "minute": 4}
